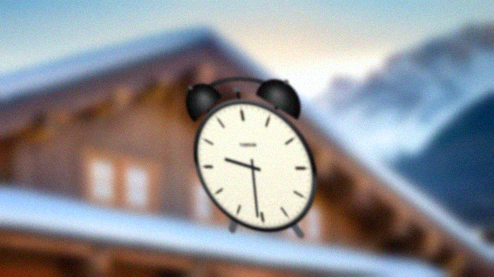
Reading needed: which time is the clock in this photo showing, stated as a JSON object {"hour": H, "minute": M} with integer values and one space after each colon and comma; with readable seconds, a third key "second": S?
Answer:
{"hour": 9, "minute": 31}
